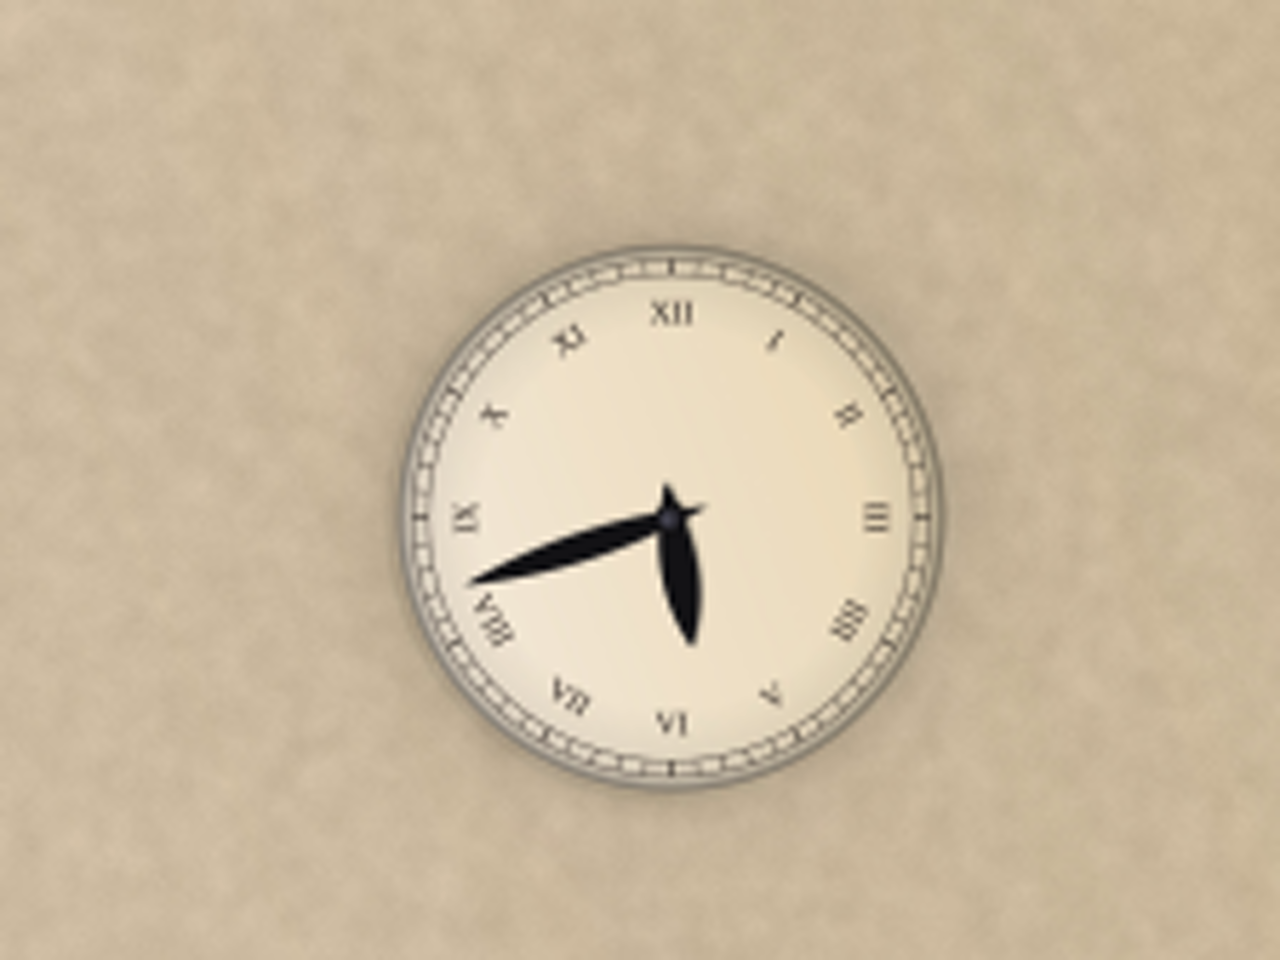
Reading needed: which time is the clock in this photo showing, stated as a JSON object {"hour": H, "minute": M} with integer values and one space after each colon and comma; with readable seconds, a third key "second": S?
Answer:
{"hour": 5, "minute": 42}
